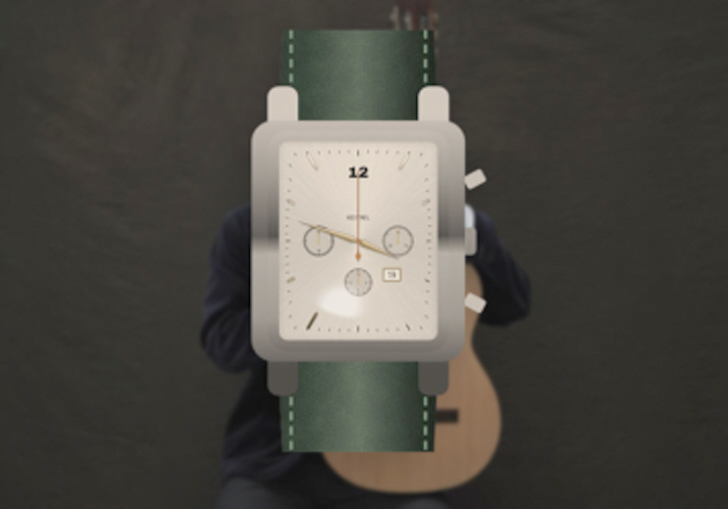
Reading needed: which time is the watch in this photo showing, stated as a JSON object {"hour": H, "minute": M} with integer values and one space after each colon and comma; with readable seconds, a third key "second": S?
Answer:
{"hour": 3, "minute": 48}
